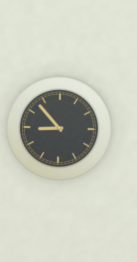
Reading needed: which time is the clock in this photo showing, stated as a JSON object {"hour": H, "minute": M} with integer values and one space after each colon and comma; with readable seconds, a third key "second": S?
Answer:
{"hour": 8, "minute": 53}
